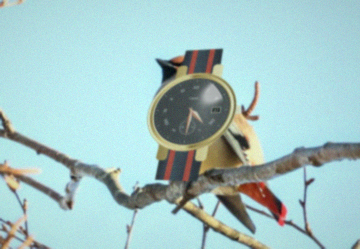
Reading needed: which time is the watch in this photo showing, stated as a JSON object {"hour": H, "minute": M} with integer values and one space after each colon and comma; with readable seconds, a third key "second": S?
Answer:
{"hour": 4, "minute": 30}
